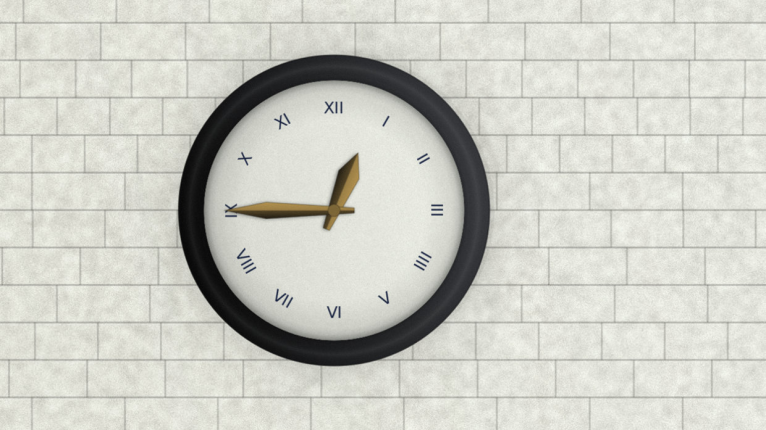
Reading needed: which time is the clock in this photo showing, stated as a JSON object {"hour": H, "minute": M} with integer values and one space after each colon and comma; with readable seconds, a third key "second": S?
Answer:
{"hour": 12, "minute": 45}
